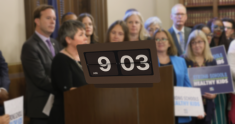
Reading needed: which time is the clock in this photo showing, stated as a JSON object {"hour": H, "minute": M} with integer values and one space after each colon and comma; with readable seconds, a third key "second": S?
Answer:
{"hour": 9, "minute": 3}
